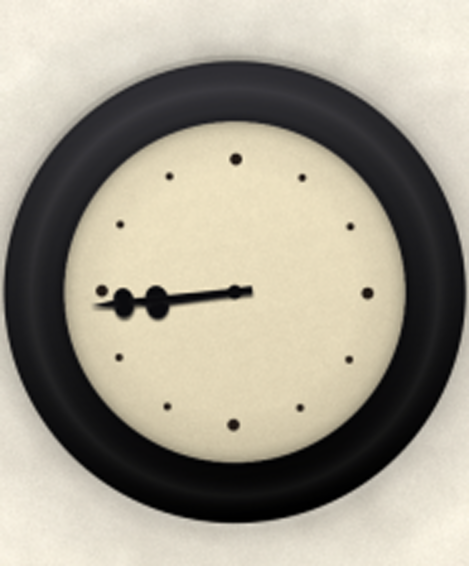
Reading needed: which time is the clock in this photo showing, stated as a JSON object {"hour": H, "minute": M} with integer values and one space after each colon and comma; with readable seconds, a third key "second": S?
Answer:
{"hour": 8, "minute": 44}
